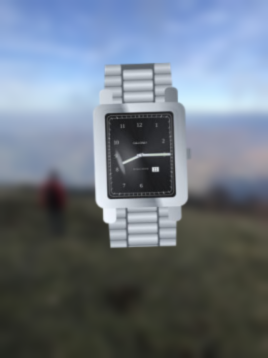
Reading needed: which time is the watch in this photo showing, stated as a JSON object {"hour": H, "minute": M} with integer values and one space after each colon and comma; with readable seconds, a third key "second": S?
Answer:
{"hour": 8, "minute": 15}
